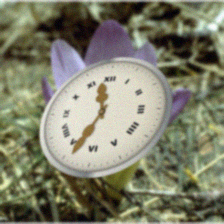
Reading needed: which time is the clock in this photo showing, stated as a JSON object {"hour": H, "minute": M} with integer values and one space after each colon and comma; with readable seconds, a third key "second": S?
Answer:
{"hour": 11, "minute": 34}
